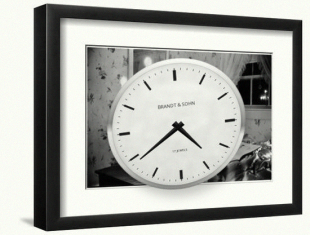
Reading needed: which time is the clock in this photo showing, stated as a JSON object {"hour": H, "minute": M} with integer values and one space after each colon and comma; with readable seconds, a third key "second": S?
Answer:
{"hour": 4, "minute": 39}
